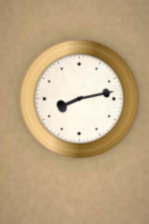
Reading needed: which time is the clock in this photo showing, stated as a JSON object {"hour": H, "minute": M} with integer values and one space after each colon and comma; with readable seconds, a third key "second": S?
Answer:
{"hour": 8, "minute": 13}
